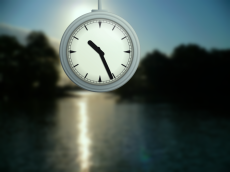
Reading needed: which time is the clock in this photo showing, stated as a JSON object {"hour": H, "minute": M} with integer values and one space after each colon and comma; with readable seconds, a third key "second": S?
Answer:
{"hour": 10, "minute": 26}
